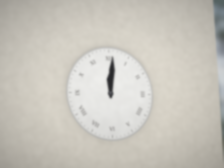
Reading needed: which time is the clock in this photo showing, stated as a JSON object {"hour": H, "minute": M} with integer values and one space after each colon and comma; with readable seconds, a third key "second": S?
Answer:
{"hour": 12, "minute": 1}
